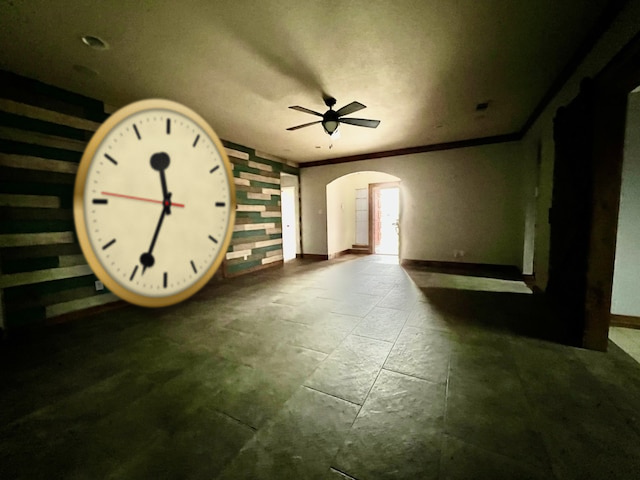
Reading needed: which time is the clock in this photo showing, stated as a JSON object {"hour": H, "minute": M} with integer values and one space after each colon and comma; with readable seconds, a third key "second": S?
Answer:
{"hour": 11, "minute": 33, "second": 46}
